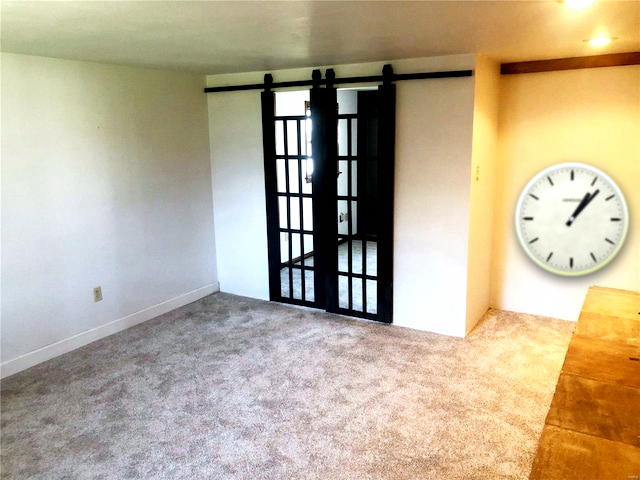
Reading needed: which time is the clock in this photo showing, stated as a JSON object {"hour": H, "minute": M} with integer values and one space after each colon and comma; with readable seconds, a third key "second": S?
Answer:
{"hour": 1, "minute": 7}
